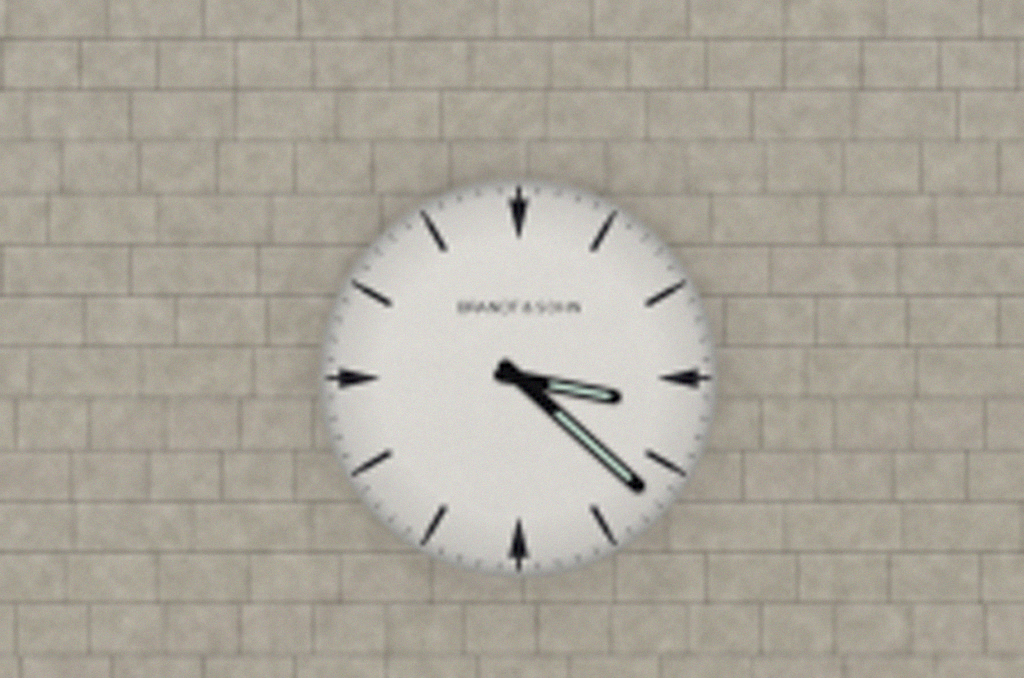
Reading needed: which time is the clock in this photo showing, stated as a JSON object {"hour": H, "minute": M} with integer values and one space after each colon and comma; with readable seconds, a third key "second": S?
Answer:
{"hour": 3, "minute": 22}
